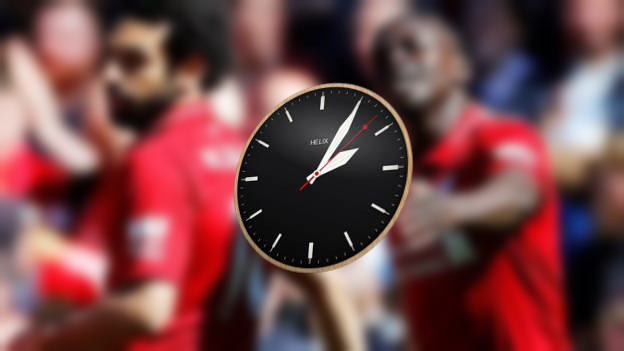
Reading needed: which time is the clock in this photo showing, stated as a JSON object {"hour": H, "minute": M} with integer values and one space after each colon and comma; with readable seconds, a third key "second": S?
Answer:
{"hour": 2, "minute": 5, "second": 8}
